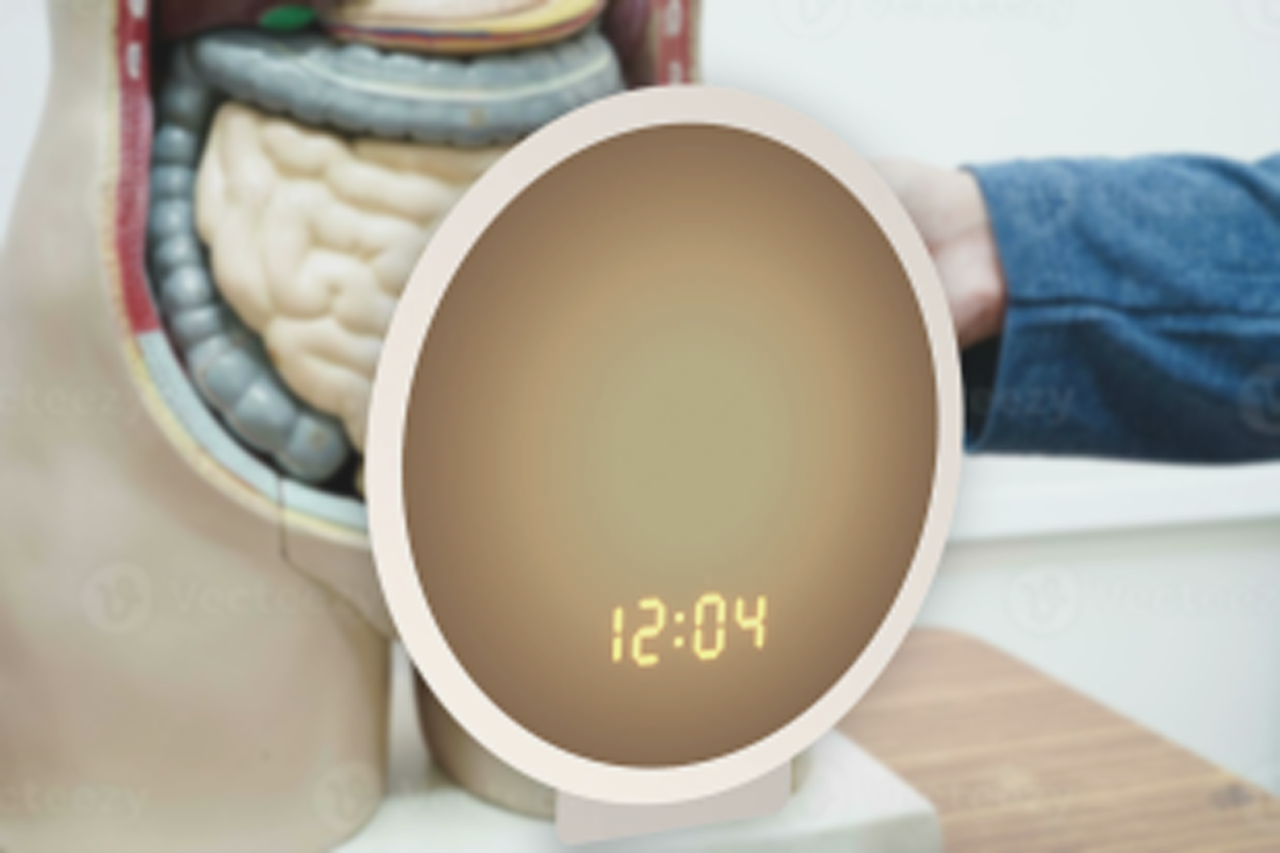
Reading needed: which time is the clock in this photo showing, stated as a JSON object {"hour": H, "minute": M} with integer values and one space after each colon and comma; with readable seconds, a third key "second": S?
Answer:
{"hour": 12, "minute": 4}
